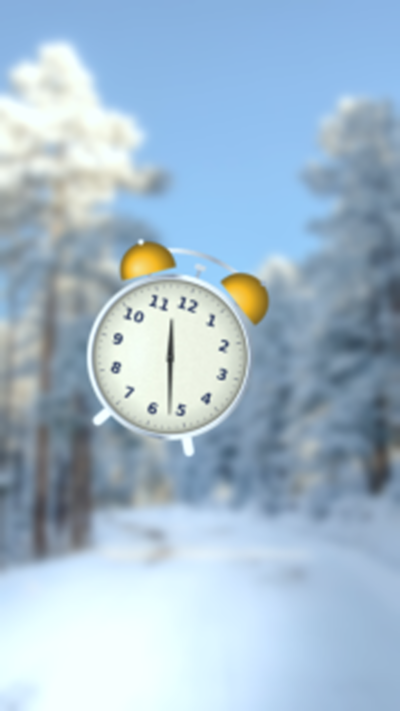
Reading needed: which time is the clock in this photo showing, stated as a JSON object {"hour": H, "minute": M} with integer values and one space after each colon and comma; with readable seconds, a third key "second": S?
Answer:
{"hour": 11, "minute": 27}
